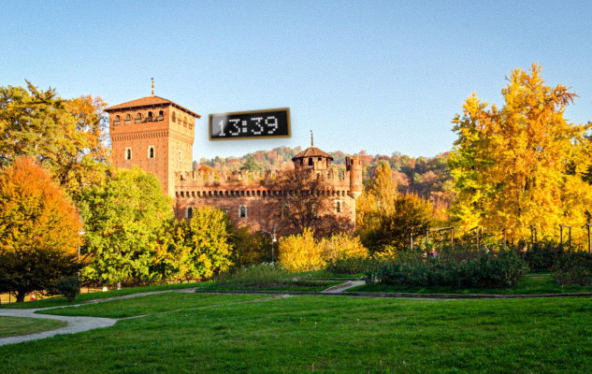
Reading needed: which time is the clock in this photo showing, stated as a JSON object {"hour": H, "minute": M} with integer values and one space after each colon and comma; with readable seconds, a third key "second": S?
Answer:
{"hour": 13, "minute": 39}
